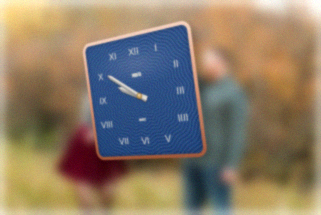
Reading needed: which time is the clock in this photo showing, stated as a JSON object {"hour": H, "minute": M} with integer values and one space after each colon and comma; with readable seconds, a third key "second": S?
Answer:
{"hour": 9, "minute": 51}
